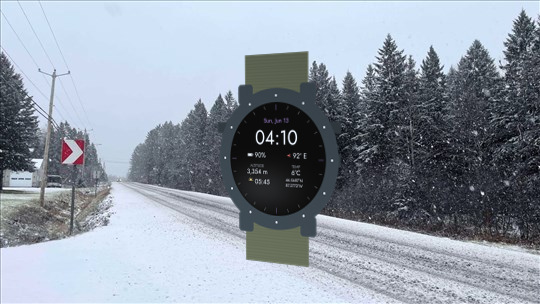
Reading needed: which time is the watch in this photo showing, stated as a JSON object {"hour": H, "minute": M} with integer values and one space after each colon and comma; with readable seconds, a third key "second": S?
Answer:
{"hour": 4, "minute": 10}
